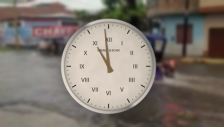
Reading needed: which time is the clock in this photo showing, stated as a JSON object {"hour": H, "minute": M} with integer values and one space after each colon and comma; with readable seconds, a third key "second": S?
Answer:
{"hour": 10, "minute": 59}
